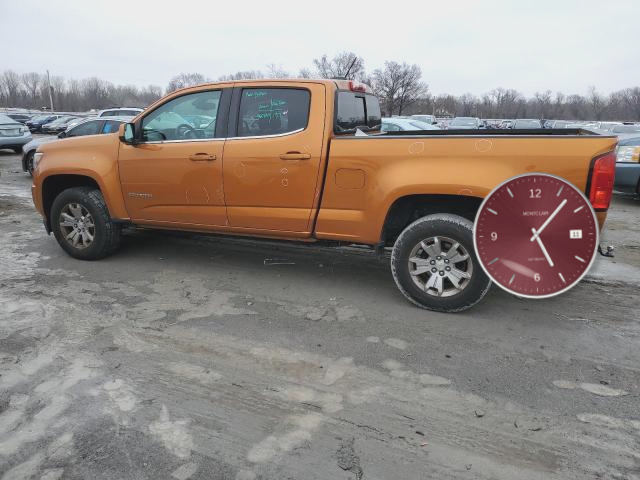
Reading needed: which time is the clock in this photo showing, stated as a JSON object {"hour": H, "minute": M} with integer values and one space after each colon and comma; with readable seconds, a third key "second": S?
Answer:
{"hour": 5, "minute": 7}
